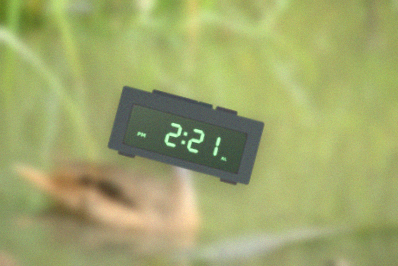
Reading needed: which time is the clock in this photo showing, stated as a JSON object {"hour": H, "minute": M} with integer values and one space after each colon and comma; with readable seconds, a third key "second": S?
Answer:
{"hour": 2, "minute": 21}
